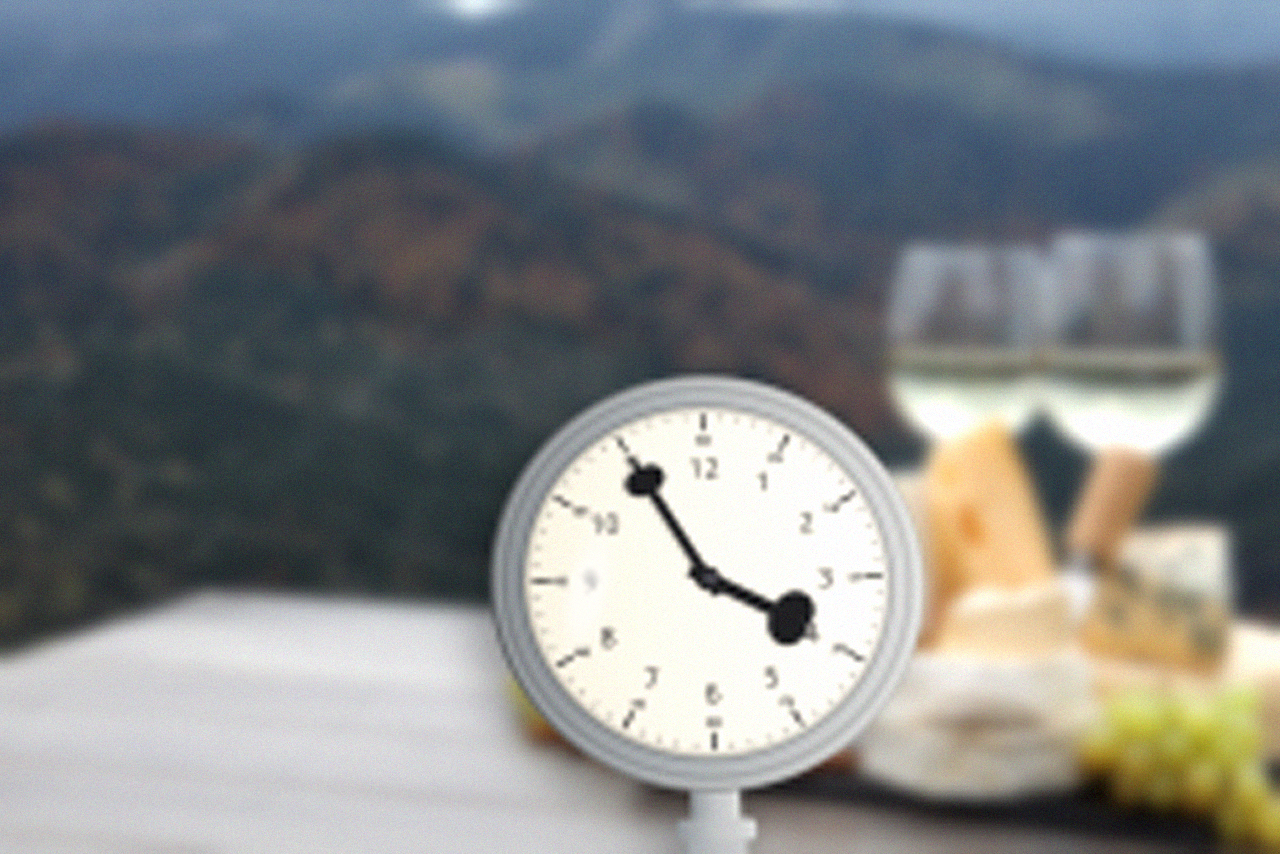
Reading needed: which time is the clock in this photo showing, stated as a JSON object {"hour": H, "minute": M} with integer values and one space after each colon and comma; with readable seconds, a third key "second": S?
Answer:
{"hour": 3, "minute": 55}
